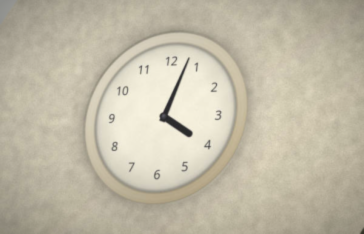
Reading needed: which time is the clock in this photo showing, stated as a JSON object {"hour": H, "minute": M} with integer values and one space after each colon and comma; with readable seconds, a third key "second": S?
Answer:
{"hour": 4, "minute": 3}
